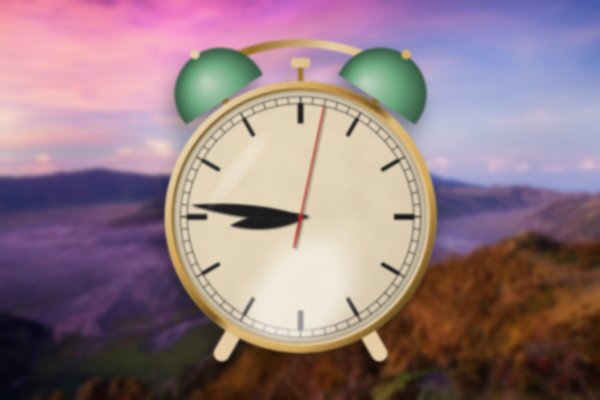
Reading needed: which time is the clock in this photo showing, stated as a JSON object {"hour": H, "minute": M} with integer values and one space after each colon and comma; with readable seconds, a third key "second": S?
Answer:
{"hour": 8, "minute": 46, "second": 2}
